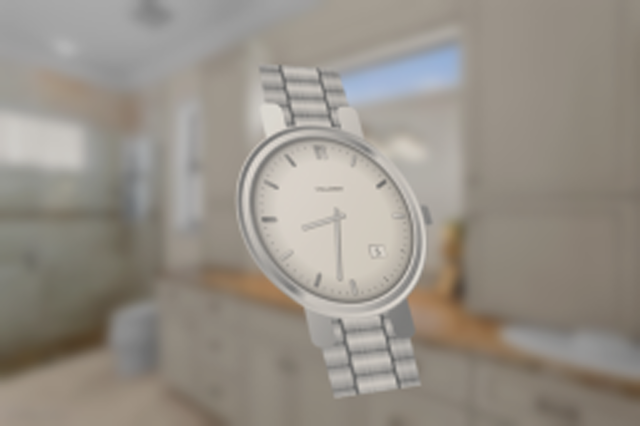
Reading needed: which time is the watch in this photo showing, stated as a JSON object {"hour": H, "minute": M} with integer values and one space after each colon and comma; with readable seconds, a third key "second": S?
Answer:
{"hour": 8, "minute": 32}
